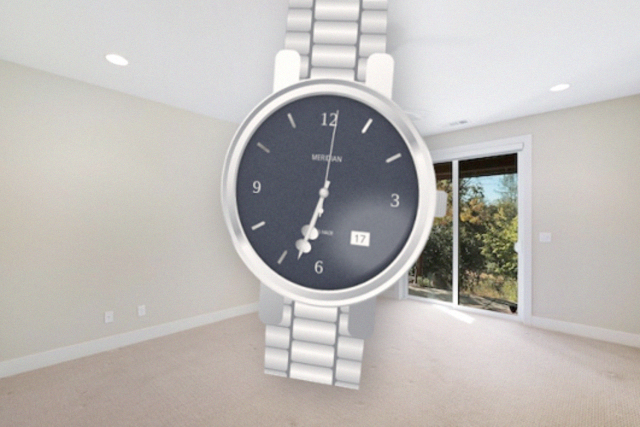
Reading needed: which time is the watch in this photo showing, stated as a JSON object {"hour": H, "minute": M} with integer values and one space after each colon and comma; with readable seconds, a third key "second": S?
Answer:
{"hour": 6, "minute": 33, "second": 1}
